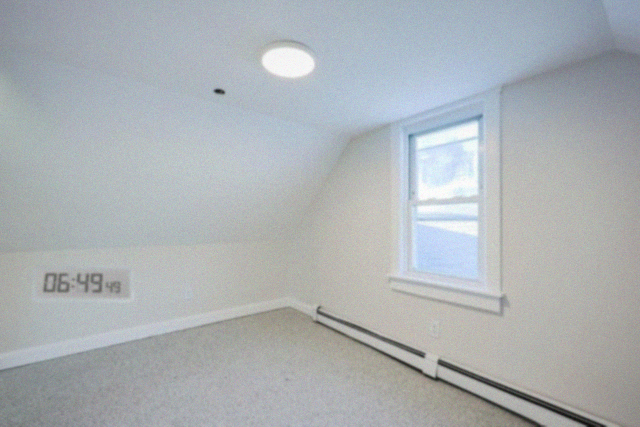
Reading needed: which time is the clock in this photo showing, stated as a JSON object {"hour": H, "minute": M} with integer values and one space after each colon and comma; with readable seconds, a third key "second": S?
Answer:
{"hour": 6, "minute": 49}
